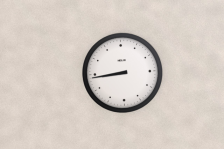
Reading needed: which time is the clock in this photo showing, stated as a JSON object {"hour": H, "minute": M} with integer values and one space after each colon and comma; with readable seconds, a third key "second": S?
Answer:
{"hour": 8, "minute": 44}
